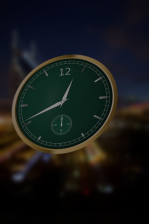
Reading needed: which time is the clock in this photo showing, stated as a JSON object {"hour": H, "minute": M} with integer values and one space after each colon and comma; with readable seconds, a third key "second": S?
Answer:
{"hour": 12, "minute": 41}
